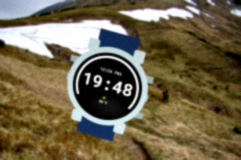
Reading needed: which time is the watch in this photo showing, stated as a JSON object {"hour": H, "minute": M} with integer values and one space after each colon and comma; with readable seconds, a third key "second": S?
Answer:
{"hour": 19, "minute": 48}
